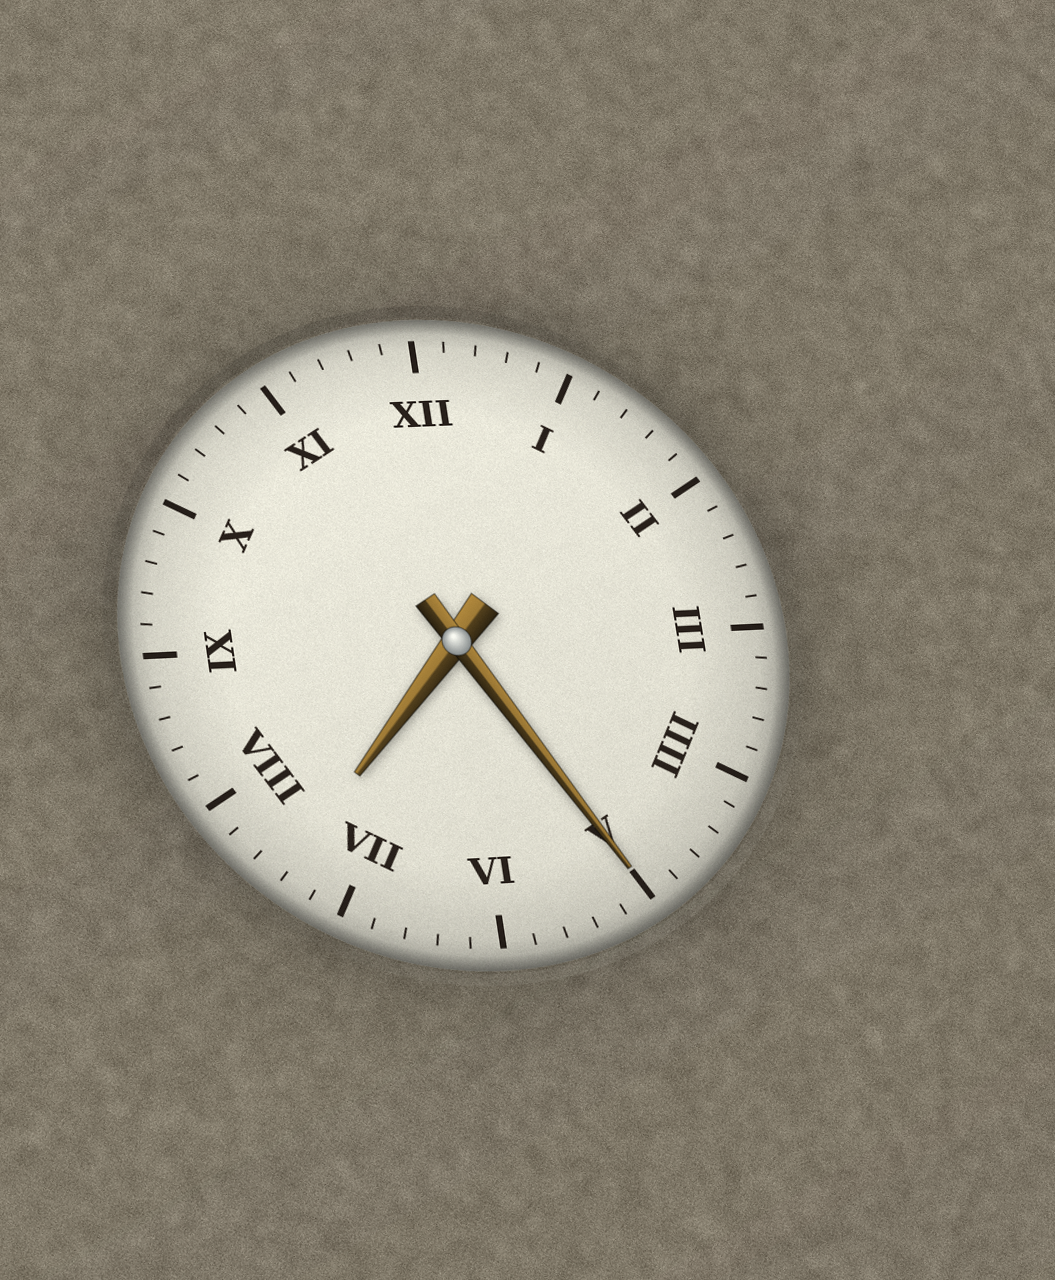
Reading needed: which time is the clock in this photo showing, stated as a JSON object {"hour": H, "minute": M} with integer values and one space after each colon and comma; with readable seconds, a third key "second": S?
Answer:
{"hour": 7, "minute": 25}
